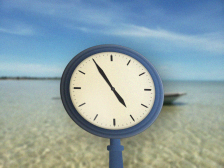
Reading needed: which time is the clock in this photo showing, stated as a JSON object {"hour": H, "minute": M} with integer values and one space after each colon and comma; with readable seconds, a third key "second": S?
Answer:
{"hour": 4, "minute": 55}
